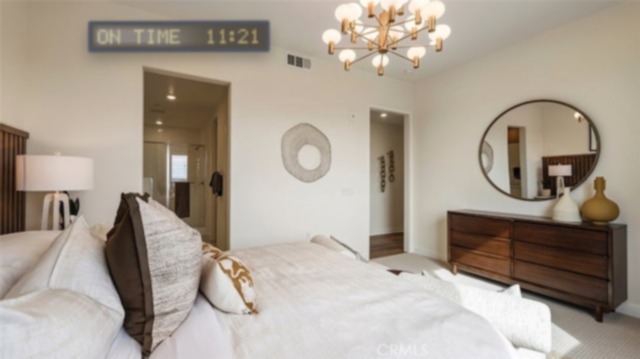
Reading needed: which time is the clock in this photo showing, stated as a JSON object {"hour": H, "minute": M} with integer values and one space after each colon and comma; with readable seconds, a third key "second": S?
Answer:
{"hour": 11, "minute": 21}
